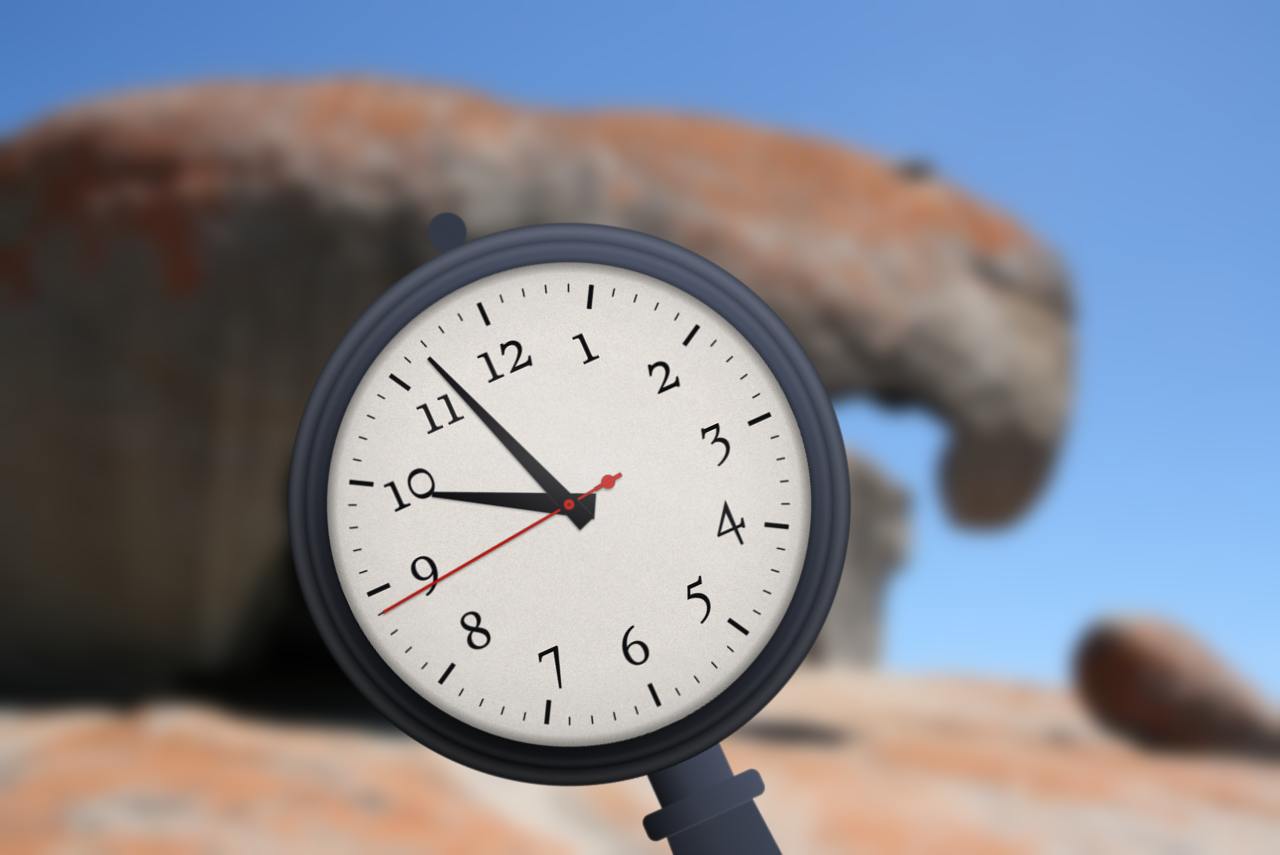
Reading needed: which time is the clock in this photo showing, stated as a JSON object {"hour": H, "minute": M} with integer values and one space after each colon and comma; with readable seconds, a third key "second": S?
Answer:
{"hour": 9, "minute": 56, "second": 44}
